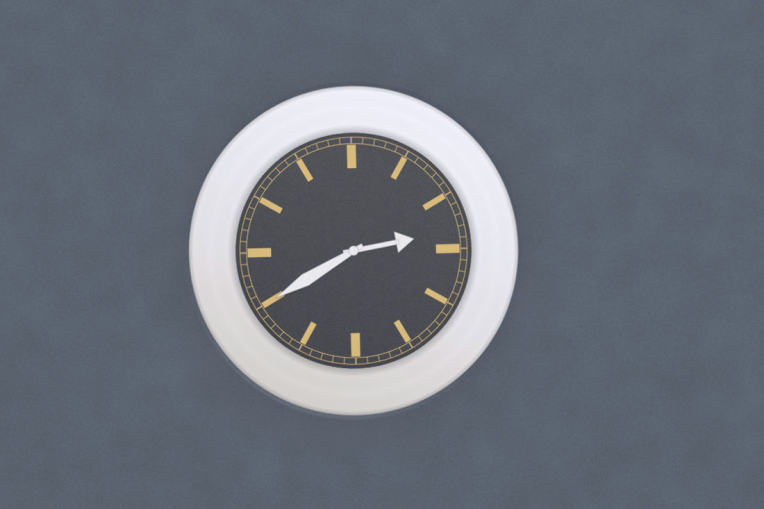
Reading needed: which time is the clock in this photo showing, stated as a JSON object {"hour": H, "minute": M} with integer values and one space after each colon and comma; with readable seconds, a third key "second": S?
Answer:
{"hour": 2, "minute": 40}
